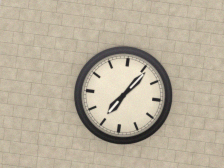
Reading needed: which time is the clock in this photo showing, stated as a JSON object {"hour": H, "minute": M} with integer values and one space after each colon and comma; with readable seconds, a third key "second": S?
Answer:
{"hour": 7, "minute": 6}
